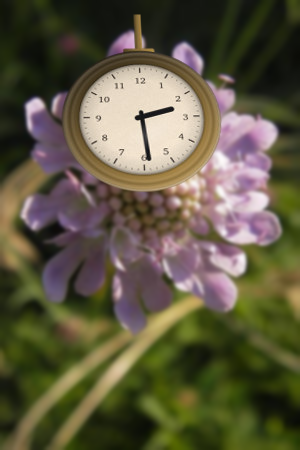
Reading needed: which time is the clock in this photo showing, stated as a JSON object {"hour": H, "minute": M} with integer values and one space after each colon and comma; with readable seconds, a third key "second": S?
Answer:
{"hour": 2, "minute": 29}
